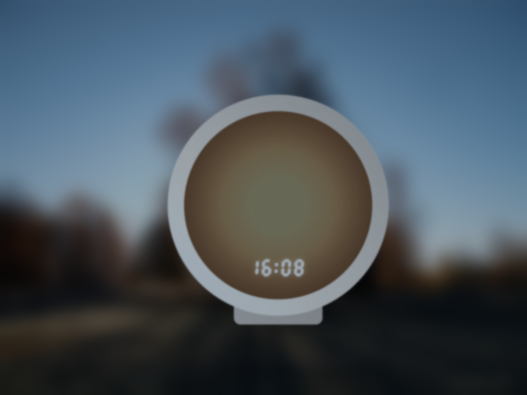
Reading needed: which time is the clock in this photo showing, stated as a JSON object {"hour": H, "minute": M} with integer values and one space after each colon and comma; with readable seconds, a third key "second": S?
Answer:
{"hour": 16, "minute": 8}
